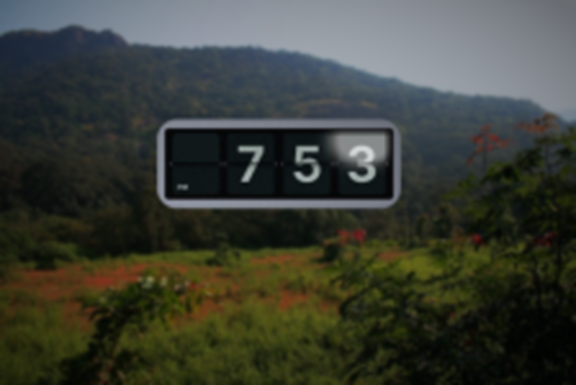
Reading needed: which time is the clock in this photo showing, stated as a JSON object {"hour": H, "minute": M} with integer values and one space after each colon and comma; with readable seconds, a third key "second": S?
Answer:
{"hour": 7, "minute": 53}
